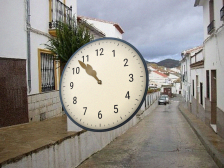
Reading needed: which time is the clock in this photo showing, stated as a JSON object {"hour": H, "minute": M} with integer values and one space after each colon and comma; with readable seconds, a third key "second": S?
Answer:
{"hour": 10, "minute": 53}
